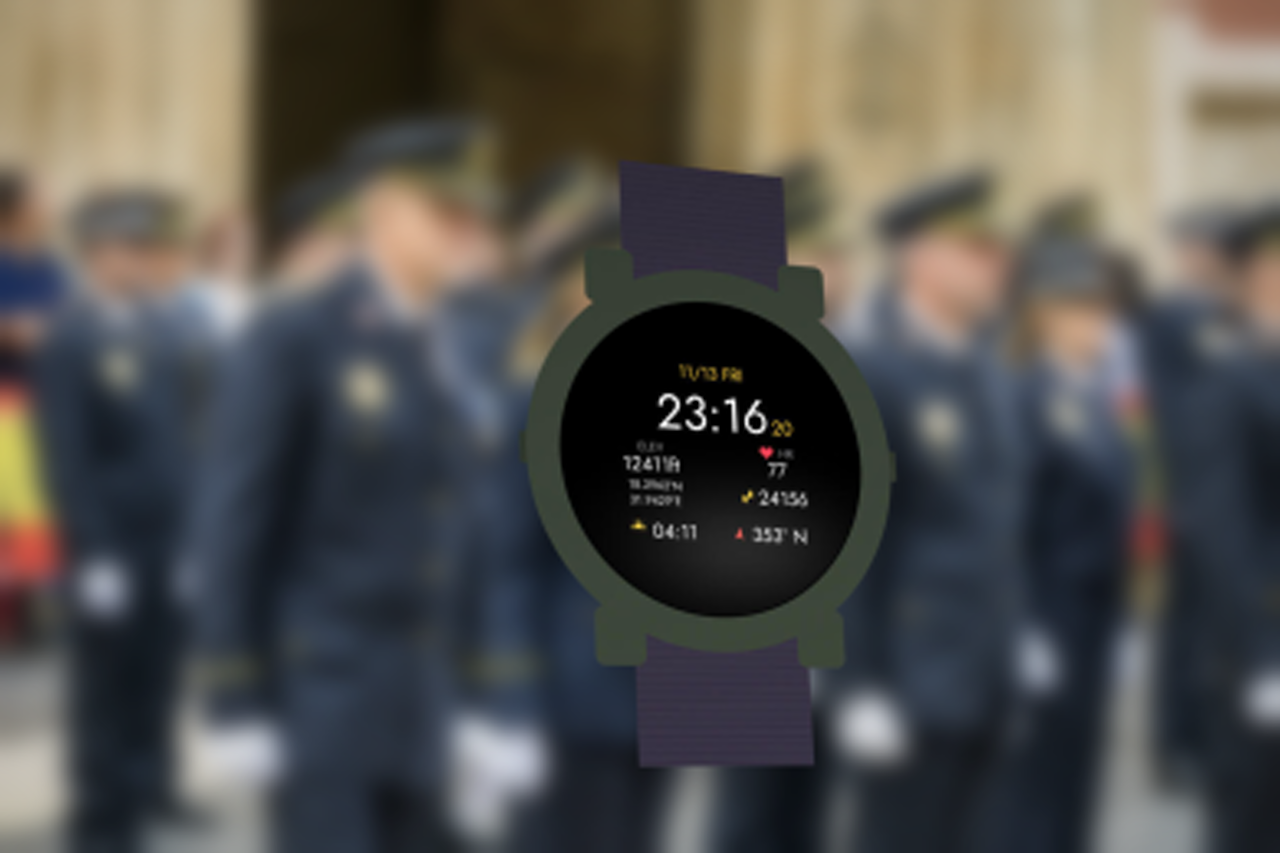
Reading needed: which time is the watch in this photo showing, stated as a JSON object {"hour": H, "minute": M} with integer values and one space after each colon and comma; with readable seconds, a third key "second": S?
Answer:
{"hour": 23, "minute": 16}
